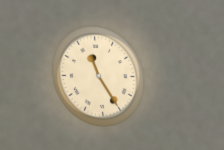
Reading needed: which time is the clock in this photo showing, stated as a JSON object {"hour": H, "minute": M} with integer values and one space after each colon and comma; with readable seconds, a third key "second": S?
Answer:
{"hour": 11, "minute": 25}
